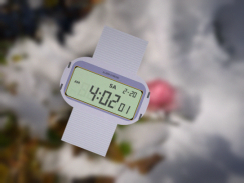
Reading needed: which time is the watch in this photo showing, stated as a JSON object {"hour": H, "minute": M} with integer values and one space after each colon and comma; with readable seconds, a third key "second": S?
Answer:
{"hour": 4, "minute": 2, "second": 1}
